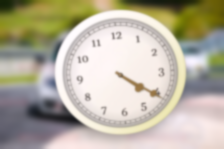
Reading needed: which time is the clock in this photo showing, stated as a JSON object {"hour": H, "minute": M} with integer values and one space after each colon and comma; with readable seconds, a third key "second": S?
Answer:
{"hour": 4, "minute": 21}
